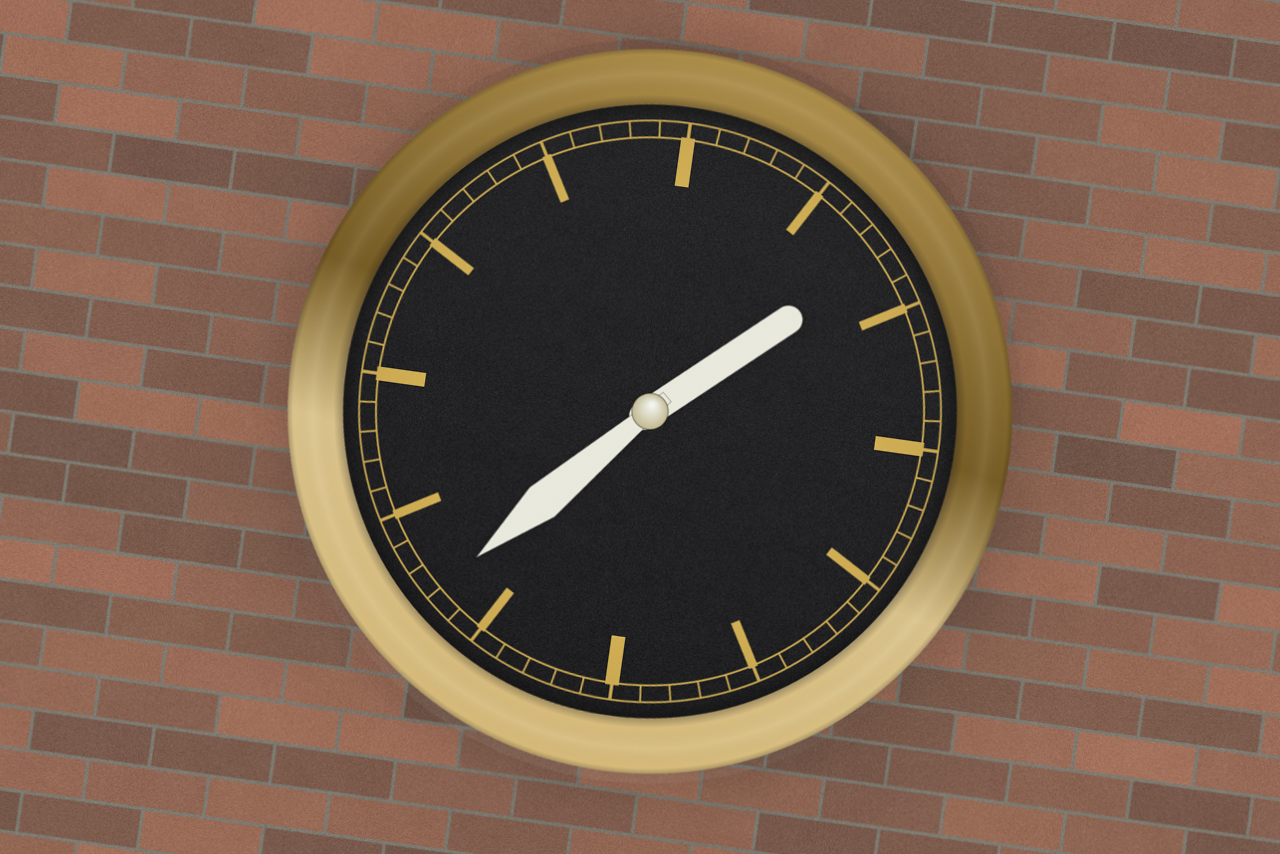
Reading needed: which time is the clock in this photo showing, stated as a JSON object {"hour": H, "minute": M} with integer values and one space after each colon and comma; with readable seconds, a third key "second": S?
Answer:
{"hour": 1, "minute": 37}
